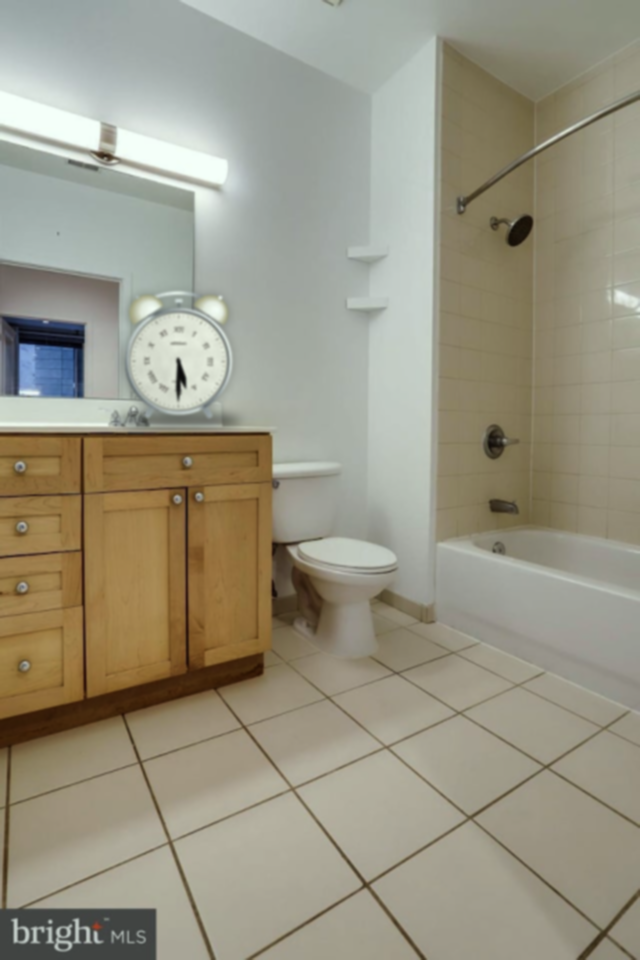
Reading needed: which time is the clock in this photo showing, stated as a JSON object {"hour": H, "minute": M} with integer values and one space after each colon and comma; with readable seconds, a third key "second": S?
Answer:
{"hour": 5, "minute": 30}
